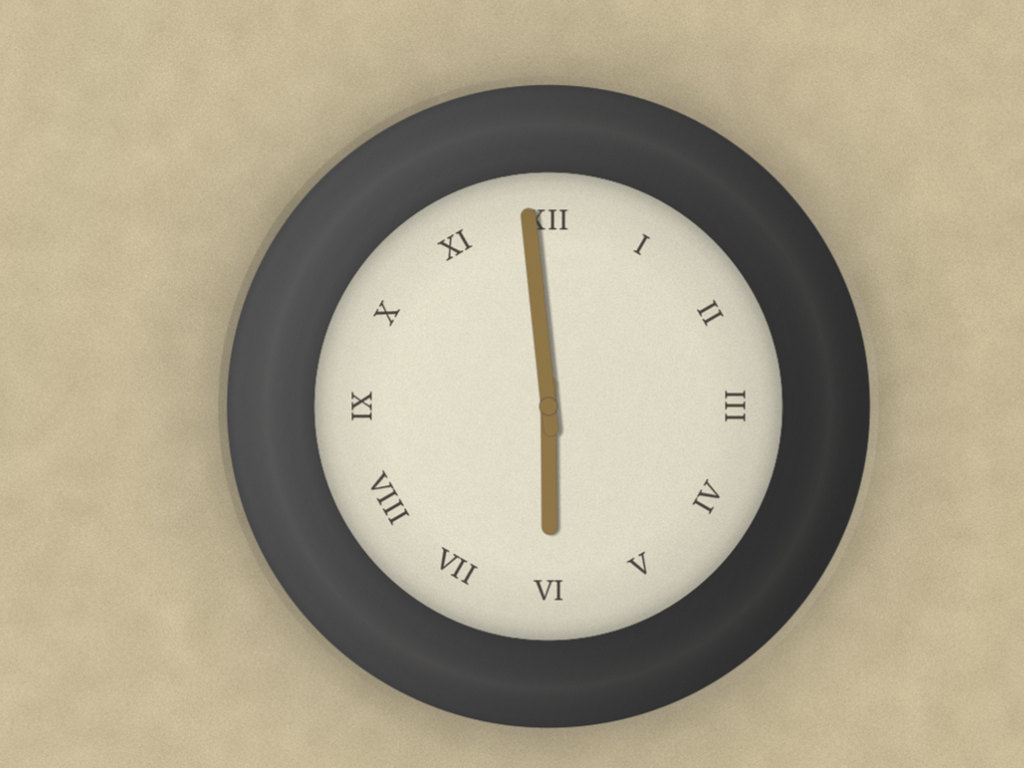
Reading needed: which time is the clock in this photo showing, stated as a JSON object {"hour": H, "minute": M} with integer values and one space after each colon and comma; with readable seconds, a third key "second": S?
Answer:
{"hour": 5, "minute": 59}
